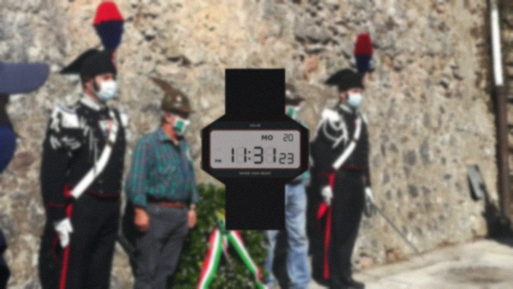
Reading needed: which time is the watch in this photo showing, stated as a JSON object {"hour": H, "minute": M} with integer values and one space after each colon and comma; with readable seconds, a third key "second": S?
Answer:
{"hour": 11, "minute": 31, "second": 23}
